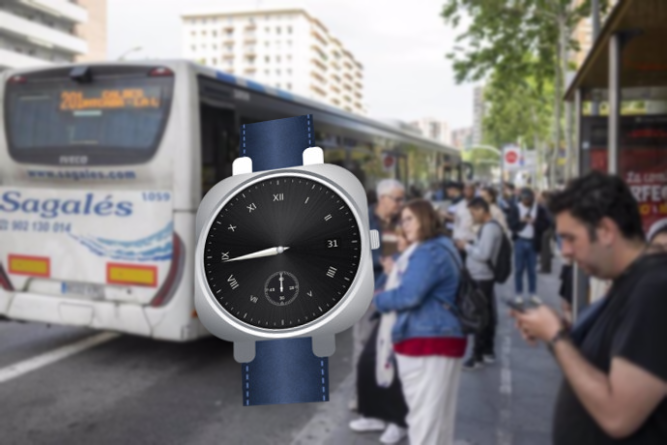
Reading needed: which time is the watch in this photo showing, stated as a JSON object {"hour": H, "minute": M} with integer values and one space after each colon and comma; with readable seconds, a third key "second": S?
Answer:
{"hour": 8, "minute": 44}
